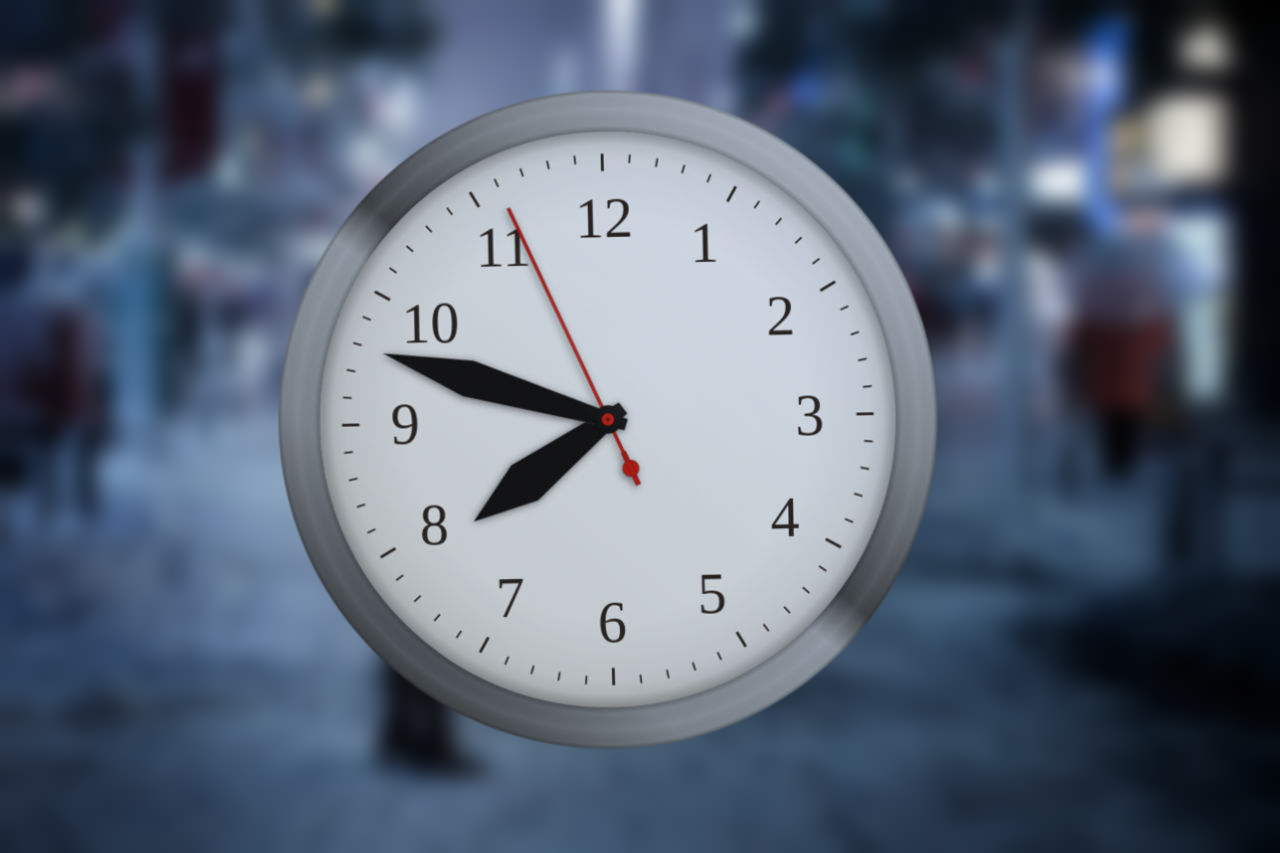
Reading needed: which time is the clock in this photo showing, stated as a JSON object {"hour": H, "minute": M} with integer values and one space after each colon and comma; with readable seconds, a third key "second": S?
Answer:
{"hour": 7, "minute": 47, "second": 56}
